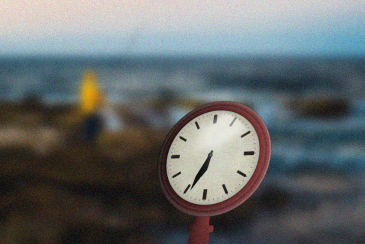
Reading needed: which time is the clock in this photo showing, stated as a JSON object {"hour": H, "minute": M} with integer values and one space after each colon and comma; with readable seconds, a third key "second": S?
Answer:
{"hour": 6, "minute": 34}
